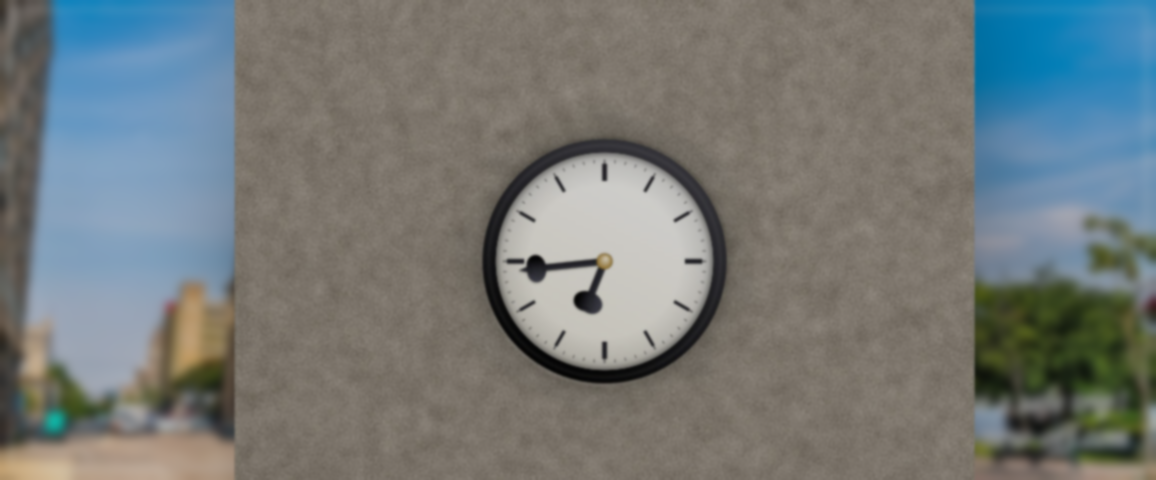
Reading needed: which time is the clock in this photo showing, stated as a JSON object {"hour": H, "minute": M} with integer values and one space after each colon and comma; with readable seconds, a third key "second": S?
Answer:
{"hour": 6, "minute": 44}
